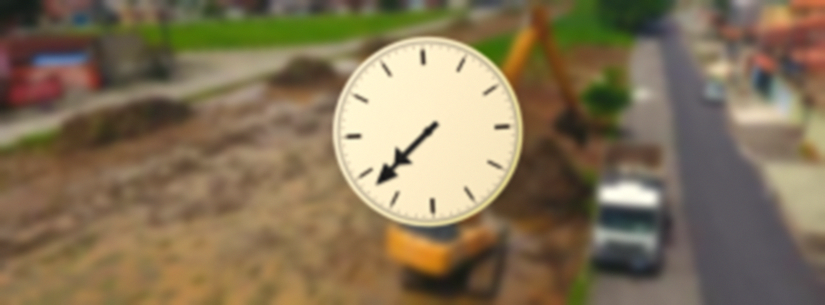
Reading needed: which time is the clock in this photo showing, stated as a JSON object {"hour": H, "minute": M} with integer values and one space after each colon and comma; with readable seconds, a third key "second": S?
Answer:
{"hour": 7, "minute": 38}
